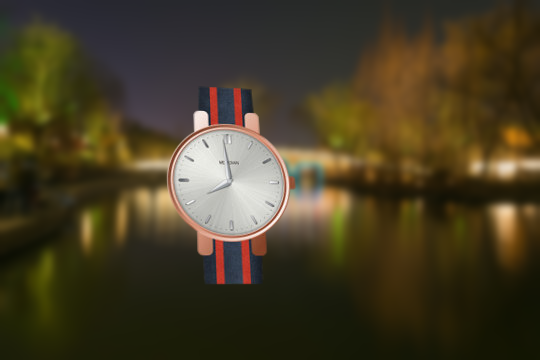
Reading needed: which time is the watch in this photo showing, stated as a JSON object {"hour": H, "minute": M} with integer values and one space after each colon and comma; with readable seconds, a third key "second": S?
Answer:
{"hour": 7, "minute": 59}
